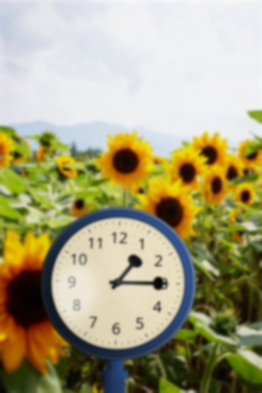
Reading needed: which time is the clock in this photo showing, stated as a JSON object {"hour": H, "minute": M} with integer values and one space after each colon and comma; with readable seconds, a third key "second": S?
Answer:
{"hour": 1, "minute": 15}
